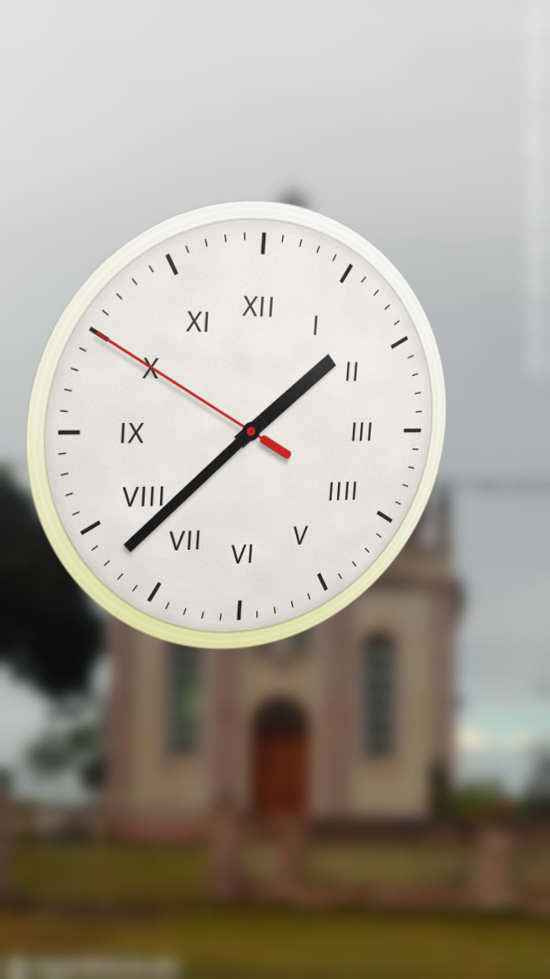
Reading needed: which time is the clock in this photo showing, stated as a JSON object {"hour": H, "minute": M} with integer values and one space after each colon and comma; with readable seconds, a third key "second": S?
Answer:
{"hour": 1, "minute": 37, "second": 50}
